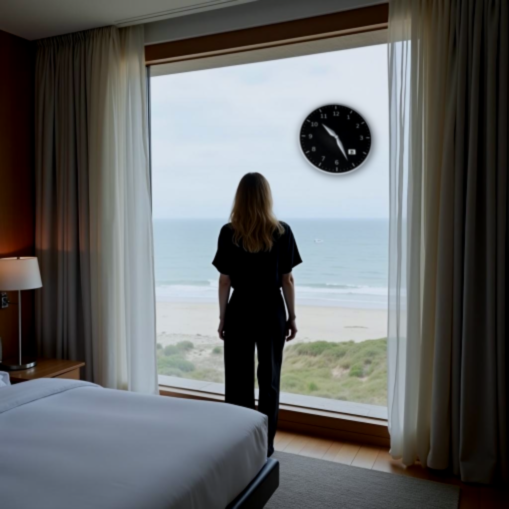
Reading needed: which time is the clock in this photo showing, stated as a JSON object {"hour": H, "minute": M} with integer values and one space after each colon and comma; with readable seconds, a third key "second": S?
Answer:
{"hour": 10, "minute": 26}
